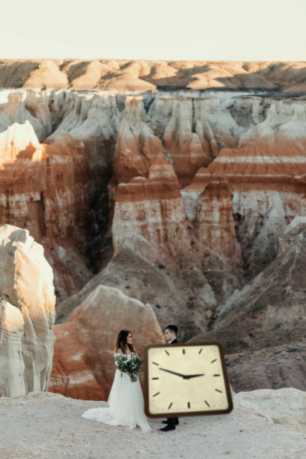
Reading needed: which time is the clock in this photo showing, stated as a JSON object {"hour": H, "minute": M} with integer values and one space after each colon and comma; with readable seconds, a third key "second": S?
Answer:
{"hour": 2, "minute": 49}
